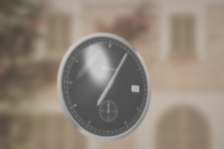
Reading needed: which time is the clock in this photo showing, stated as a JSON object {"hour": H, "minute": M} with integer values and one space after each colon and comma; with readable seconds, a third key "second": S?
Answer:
{"hour": 7, "minute": 5}
